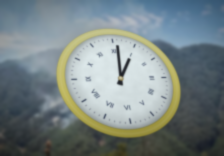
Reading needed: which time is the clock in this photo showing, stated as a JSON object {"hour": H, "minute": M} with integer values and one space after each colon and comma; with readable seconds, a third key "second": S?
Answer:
{"hour": 1, "minute": 1}
